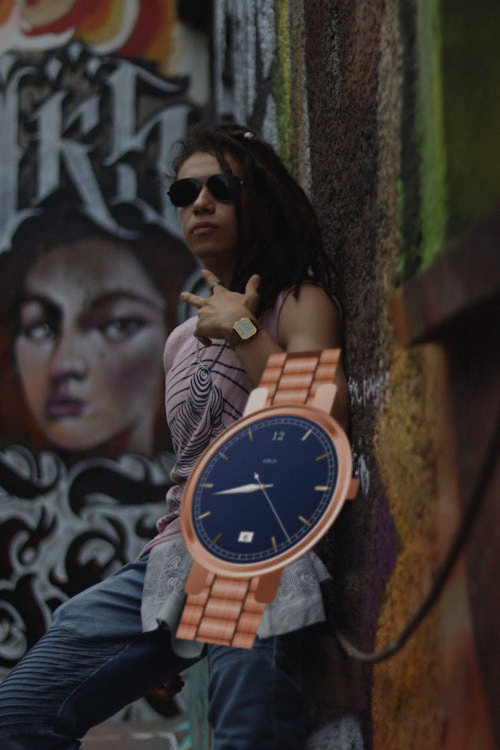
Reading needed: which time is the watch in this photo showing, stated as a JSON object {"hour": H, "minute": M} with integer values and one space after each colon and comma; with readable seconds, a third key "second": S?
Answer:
{"hour": 8, "minute": 43, "second": 23}
